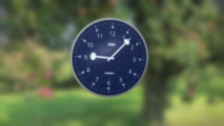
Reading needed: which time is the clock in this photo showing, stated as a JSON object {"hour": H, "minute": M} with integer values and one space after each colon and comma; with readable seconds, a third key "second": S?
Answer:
{"hour": 9, "minute": 7}
